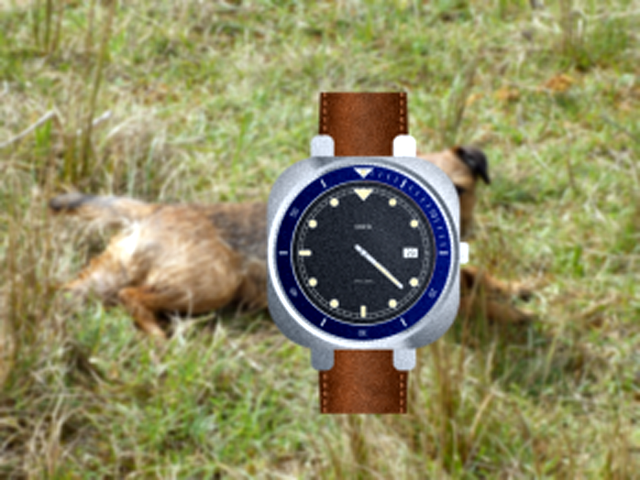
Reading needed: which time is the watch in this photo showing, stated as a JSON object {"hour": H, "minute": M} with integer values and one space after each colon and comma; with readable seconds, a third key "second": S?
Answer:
{"hour": 4, "minute": 22}
